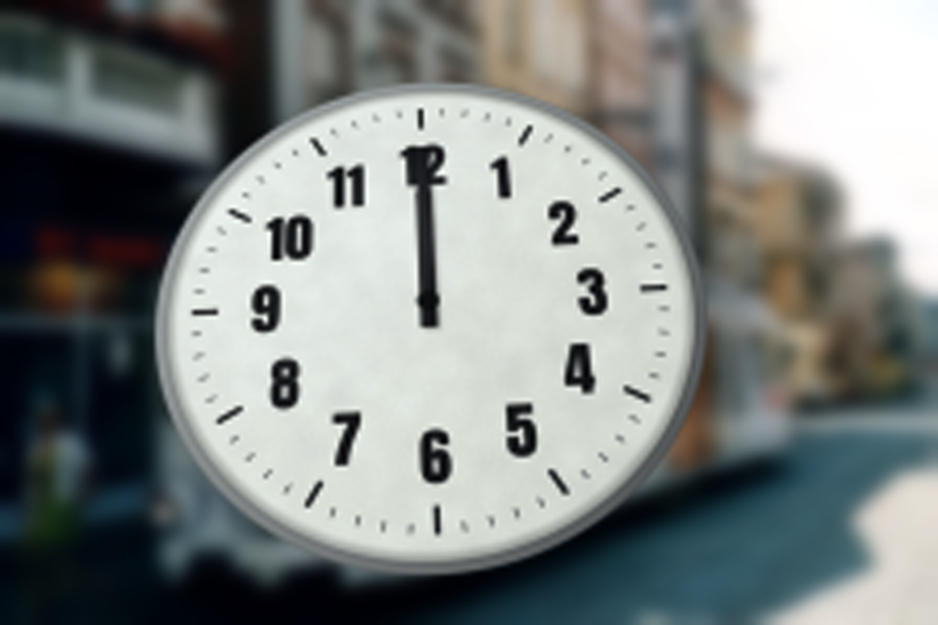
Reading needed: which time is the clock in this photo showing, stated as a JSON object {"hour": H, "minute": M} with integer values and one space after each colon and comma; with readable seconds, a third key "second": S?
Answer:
{"hour": 12, "minute": 0}
